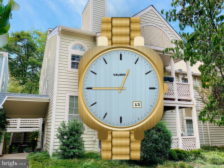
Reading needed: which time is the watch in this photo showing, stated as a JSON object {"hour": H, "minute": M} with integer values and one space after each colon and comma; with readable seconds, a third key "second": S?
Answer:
{"hour": 12, "minute": 45}
